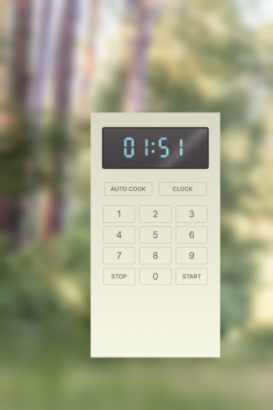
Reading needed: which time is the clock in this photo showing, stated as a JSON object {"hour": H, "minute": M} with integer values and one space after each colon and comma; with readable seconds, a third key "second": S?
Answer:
{"hour": 1, "minute": 51}
